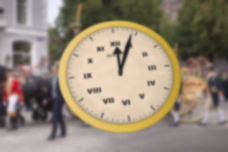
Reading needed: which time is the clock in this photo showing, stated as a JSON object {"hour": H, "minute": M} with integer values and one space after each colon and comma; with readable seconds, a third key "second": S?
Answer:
{"hour": 12, "minute": 4}
